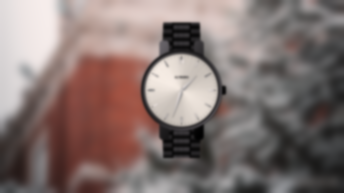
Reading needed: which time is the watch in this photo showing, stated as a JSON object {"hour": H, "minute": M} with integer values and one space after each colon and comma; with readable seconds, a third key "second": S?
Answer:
{"hour": 1, "minute": 33}
